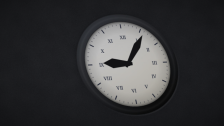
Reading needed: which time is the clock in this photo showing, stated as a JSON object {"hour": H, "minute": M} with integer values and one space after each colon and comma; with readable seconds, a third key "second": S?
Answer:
{"hour": 9, "minute": 6}
